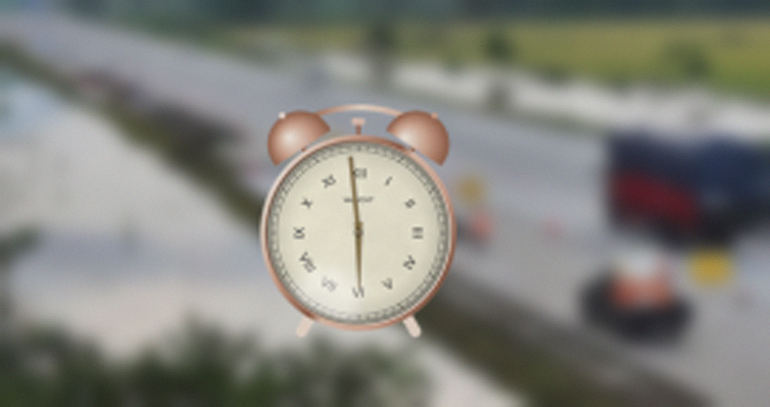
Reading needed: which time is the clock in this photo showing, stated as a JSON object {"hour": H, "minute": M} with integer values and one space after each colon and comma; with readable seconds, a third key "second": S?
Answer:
{"hour": 5, "minute": 59}
